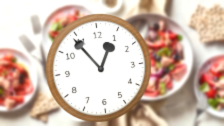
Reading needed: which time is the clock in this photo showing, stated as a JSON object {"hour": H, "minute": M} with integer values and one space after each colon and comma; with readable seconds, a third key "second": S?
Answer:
{"hour": 12, "minute": 54}
